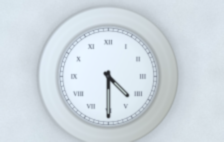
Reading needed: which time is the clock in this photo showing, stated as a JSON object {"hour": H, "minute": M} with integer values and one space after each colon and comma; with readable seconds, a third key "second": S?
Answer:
{"hour": 4, "minute": 30}
